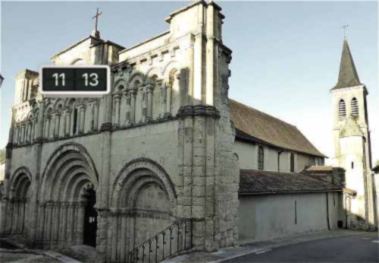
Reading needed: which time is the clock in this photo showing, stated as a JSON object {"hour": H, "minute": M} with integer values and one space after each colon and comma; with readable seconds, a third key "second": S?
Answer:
{"hour": 11, "minute": 13}
